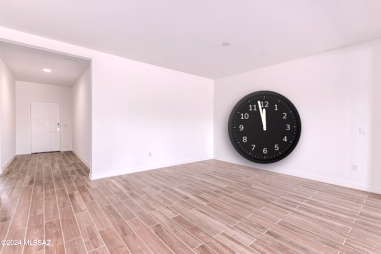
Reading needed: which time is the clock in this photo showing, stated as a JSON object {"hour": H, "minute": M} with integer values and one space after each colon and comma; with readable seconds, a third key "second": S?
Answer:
{"hour": 11, "minute": 58}
